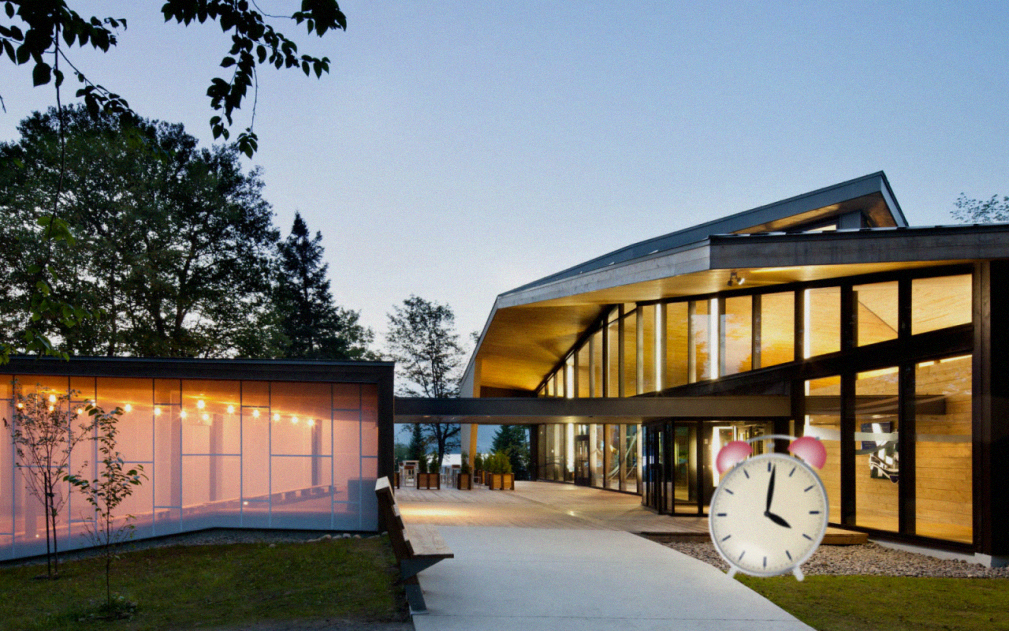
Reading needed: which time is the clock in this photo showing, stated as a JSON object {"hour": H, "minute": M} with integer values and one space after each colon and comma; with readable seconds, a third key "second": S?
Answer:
{"hour": 4, "minute": 1}
